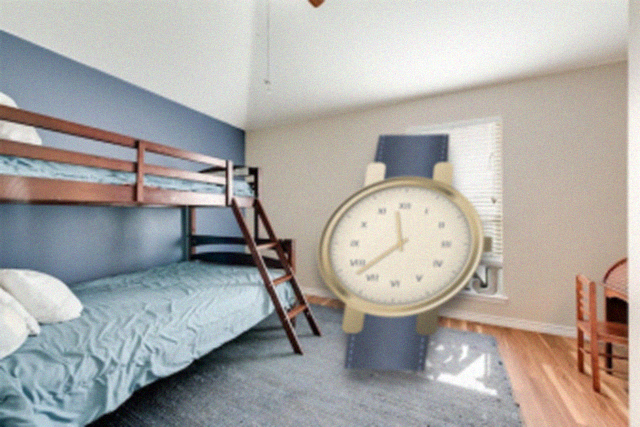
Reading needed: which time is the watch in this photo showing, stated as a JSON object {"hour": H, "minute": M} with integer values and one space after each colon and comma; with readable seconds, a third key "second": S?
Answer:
{"hour": 11, "minute": 38}
